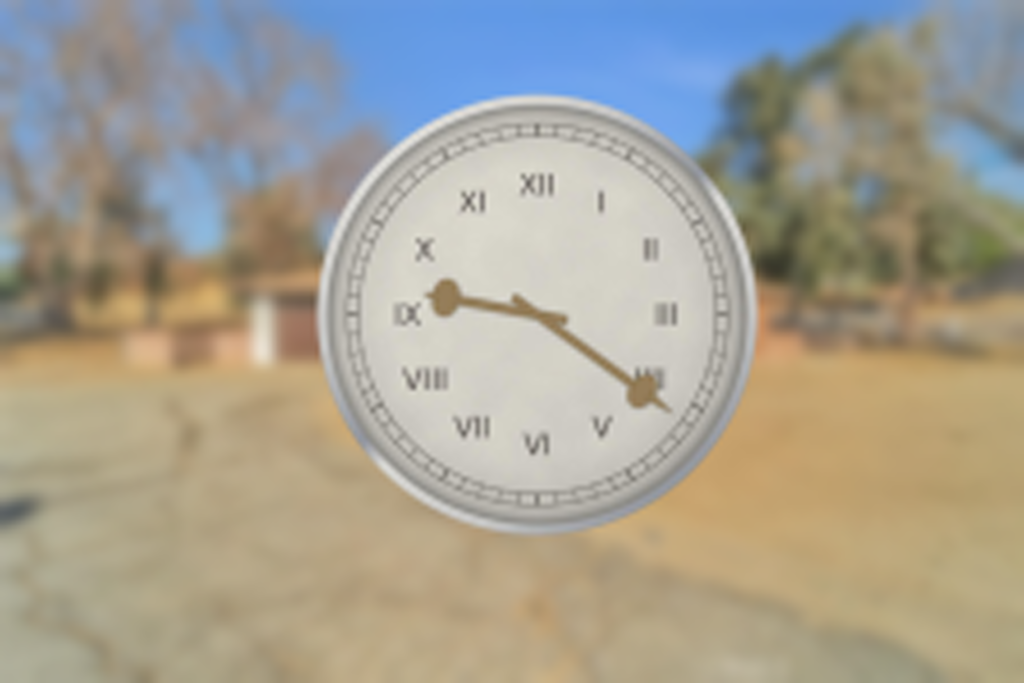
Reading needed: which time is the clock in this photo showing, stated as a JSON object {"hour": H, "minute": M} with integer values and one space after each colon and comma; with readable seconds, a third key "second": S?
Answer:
{"hour": 9, "minute": 21}
